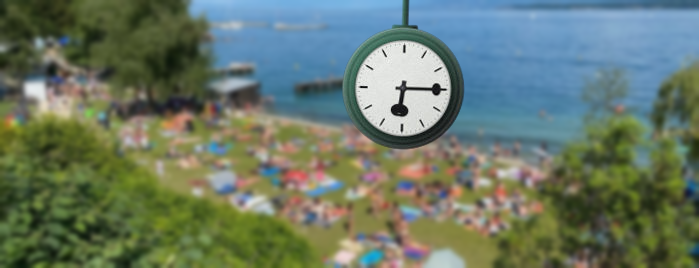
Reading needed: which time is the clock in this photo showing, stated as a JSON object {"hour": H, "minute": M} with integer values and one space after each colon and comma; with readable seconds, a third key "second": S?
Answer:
{"hour": 6, "minute": 15}
